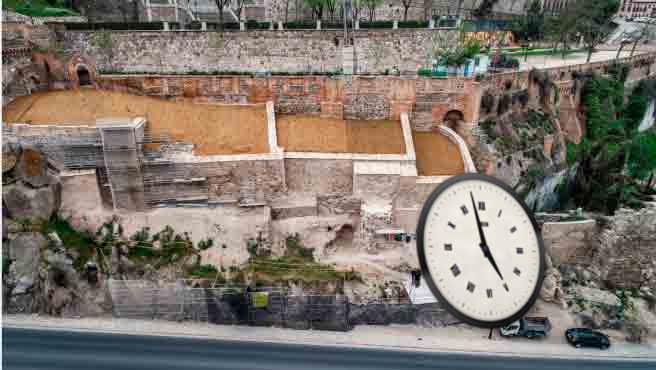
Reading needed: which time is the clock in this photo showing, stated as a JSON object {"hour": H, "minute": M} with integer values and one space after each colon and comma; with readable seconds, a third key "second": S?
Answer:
{"hour": 4, "minute": 58}
